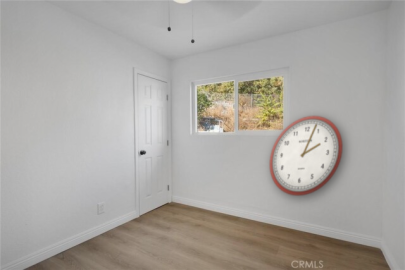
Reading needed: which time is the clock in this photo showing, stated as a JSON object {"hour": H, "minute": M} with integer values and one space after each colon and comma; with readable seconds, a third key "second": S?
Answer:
{"hour": 2, "minute": 3}
